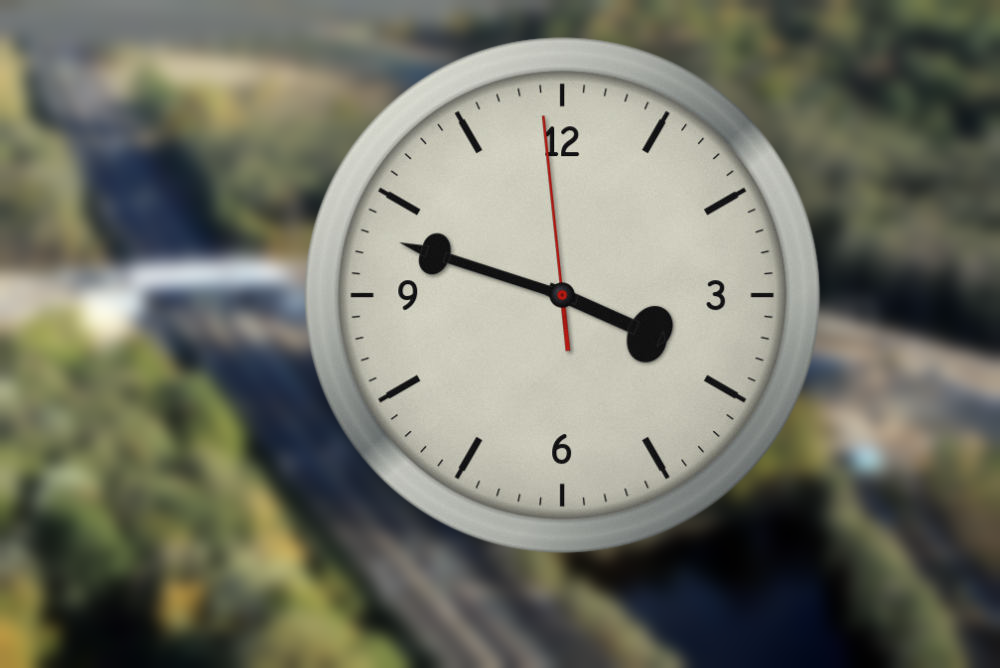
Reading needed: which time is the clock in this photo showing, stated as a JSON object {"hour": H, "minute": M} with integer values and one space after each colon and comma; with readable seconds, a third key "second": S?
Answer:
{"hour": 3, "minute": 47, "second": 59}
